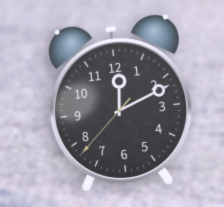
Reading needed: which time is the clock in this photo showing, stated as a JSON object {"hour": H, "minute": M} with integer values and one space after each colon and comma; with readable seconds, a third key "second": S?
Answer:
{"hour": 12, "minute": 11, "second": 38}
